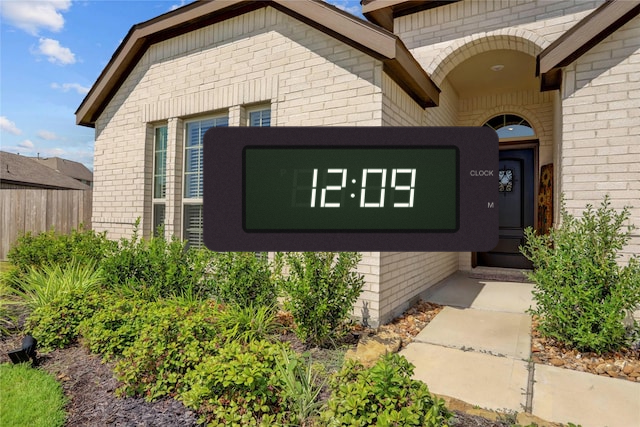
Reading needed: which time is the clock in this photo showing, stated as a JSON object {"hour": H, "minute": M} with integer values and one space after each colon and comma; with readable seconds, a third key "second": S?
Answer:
{"hour": 12, "minute": 9}
